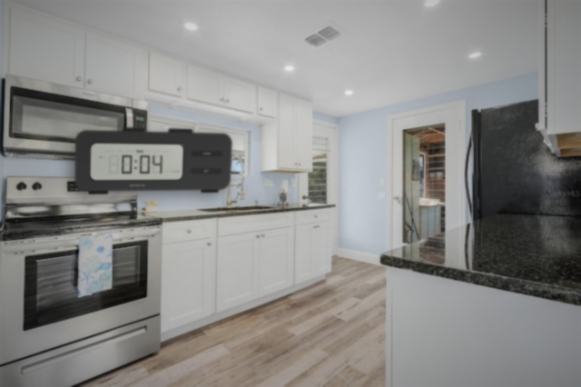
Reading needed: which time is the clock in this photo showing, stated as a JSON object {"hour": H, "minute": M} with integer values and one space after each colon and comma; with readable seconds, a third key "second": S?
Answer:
{"hour": 0, "minute": 4}
